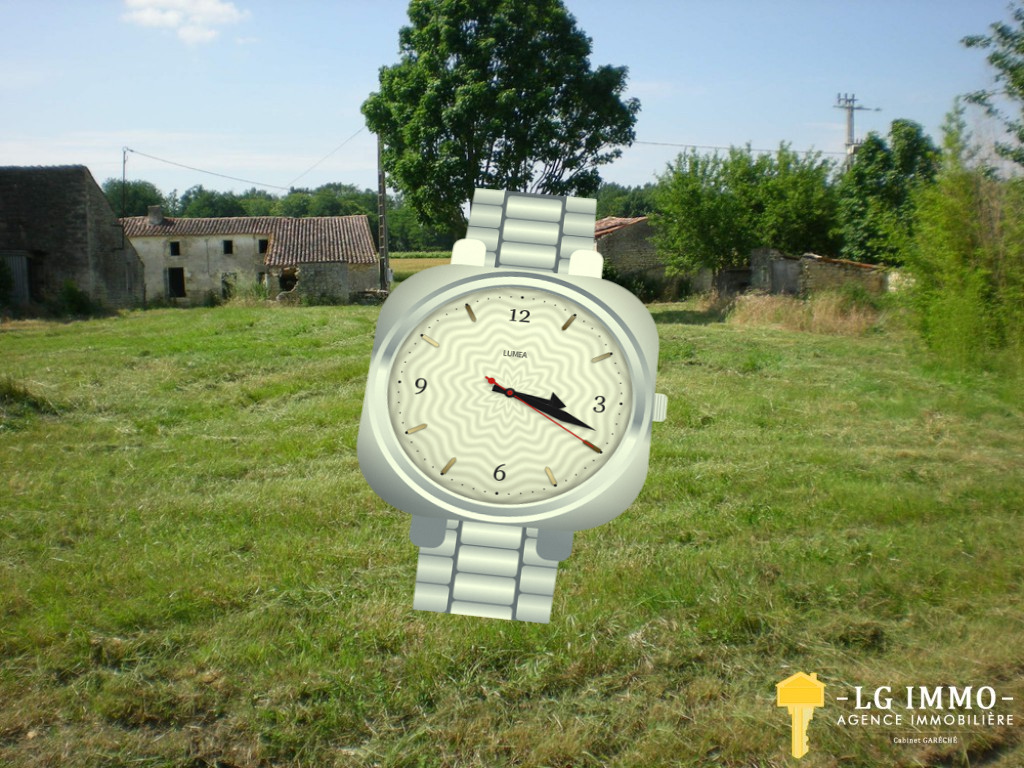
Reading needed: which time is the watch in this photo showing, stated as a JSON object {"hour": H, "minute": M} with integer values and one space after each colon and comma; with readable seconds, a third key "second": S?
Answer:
{"hour": 3, "minute": 18, "second": 20}
